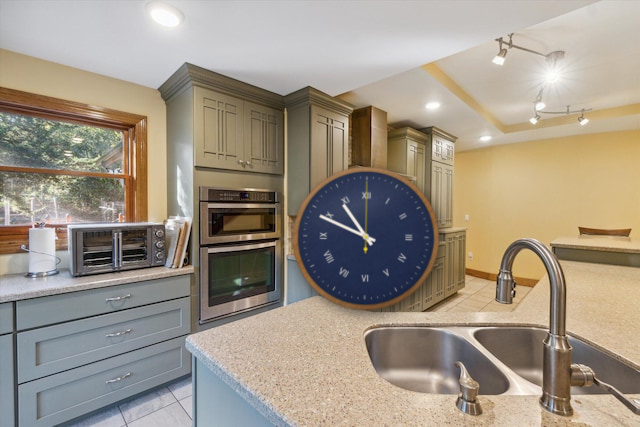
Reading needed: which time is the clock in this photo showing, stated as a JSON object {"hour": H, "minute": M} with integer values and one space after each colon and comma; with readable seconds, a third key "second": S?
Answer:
{"hour": 10, "minute": 49, "second": 0}
